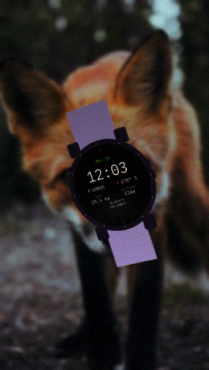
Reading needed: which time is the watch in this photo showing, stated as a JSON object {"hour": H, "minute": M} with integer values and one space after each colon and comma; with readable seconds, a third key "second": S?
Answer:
{"hour": 12, "minute": 3}
